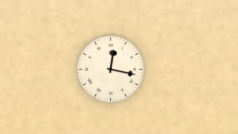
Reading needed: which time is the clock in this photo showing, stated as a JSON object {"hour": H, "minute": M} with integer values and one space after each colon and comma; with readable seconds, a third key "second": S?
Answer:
{"hour": 12, "minute": 17}
